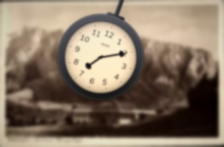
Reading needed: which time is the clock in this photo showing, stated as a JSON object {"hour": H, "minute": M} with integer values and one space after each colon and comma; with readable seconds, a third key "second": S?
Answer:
{"hour": 7, "minute": 10}
